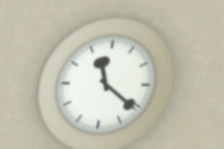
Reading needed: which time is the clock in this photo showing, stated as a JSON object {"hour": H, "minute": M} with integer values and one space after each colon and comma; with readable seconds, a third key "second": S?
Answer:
{"hour": 11, "minute": 21}
